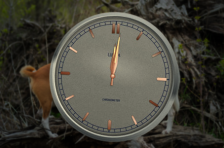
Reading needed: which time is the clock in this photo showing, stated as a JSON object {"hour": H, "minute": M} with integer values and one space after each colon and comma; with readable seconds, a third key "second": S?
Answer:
{"hour": 12, "minute": 1}
